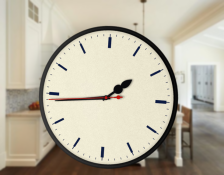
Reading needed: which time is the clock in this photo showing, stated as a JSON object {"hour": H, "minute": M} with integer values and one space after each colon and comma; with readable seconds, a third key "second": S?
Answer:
{"hour": 1, "minute": 43, "second": 44}
